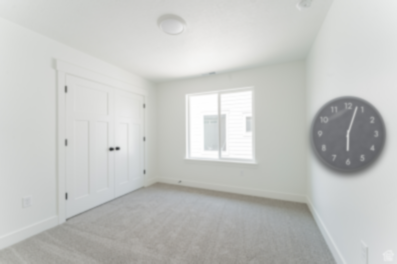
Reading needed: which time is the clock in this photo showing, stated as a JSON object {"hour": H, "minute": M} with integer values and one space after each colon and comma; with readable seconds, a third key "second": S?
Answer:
{"hour": 6, "minute": 3}
